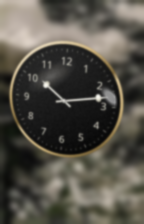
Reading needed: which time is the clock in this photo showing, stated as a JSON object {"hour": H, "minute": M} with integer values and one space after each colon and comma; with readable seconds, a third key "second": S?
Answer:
{"hour": 10, "minute": 13}
